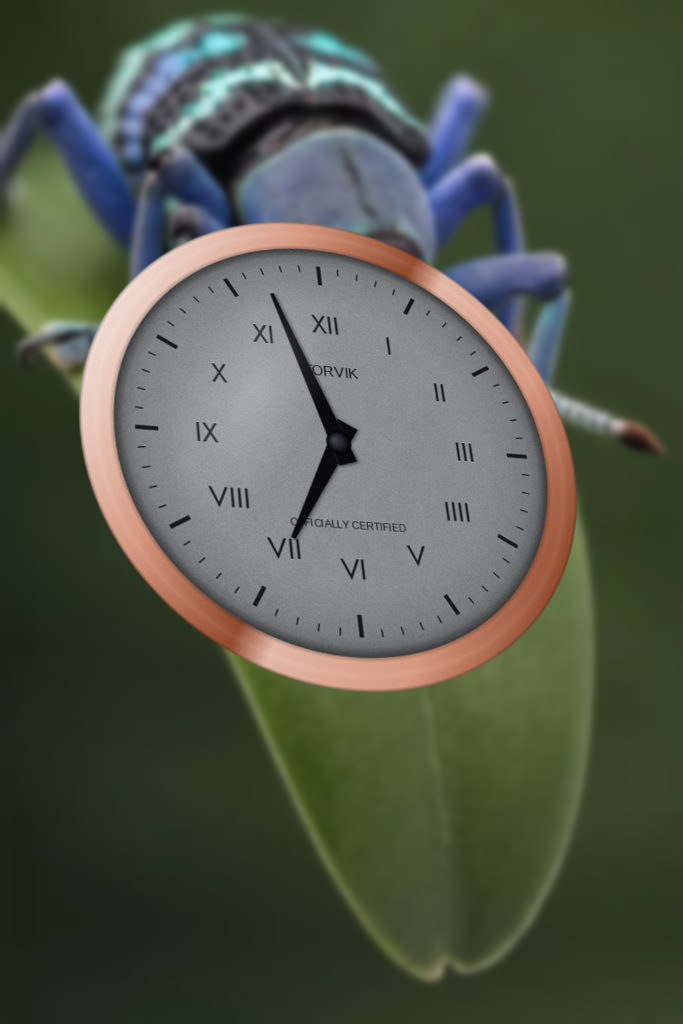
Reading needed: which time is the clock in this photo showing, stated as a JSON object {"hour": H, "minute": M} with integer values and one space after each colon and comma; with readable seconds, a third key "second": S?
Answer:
{"hour": 6, "minute": 57}
